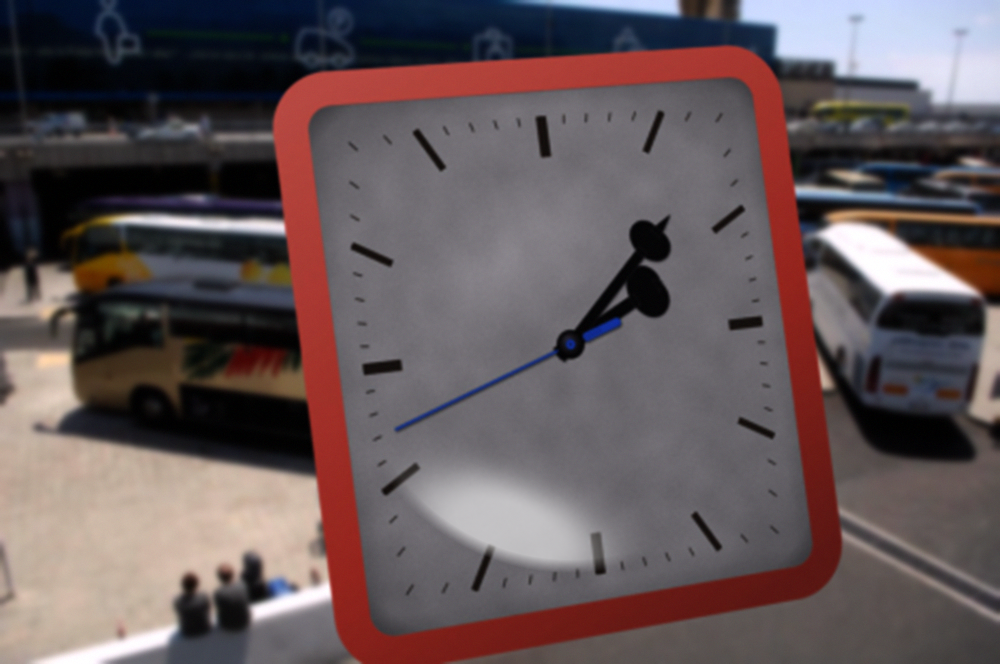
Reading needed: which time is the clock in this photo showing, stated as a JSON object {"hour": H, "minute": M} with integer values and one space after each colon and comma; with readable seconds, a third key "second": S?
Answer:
{"hour": 2, "minute": 7, "second": 42}
